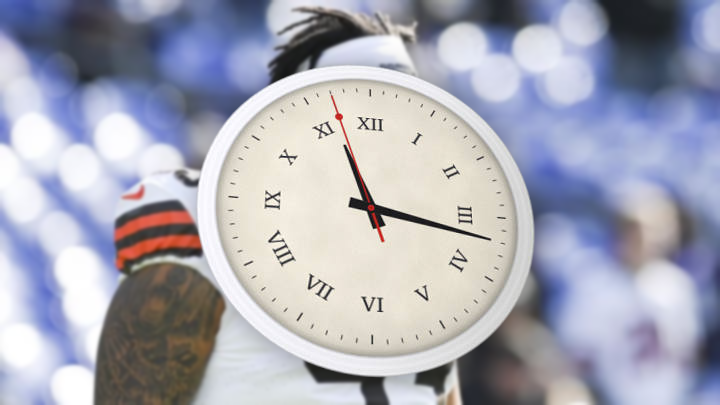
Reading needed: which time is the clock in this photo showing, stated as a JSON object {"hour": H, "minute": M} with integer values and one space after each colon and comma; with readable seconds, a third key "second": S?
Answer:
{"hour": 11, "minute": 16, "second": 57}
